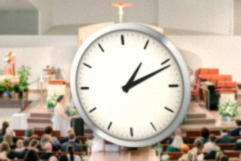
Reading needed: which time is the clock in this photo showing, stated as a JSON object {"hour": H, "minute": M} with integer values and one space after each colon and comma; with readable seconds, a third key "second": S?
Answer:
{"hour": 1, "minute": 11}
